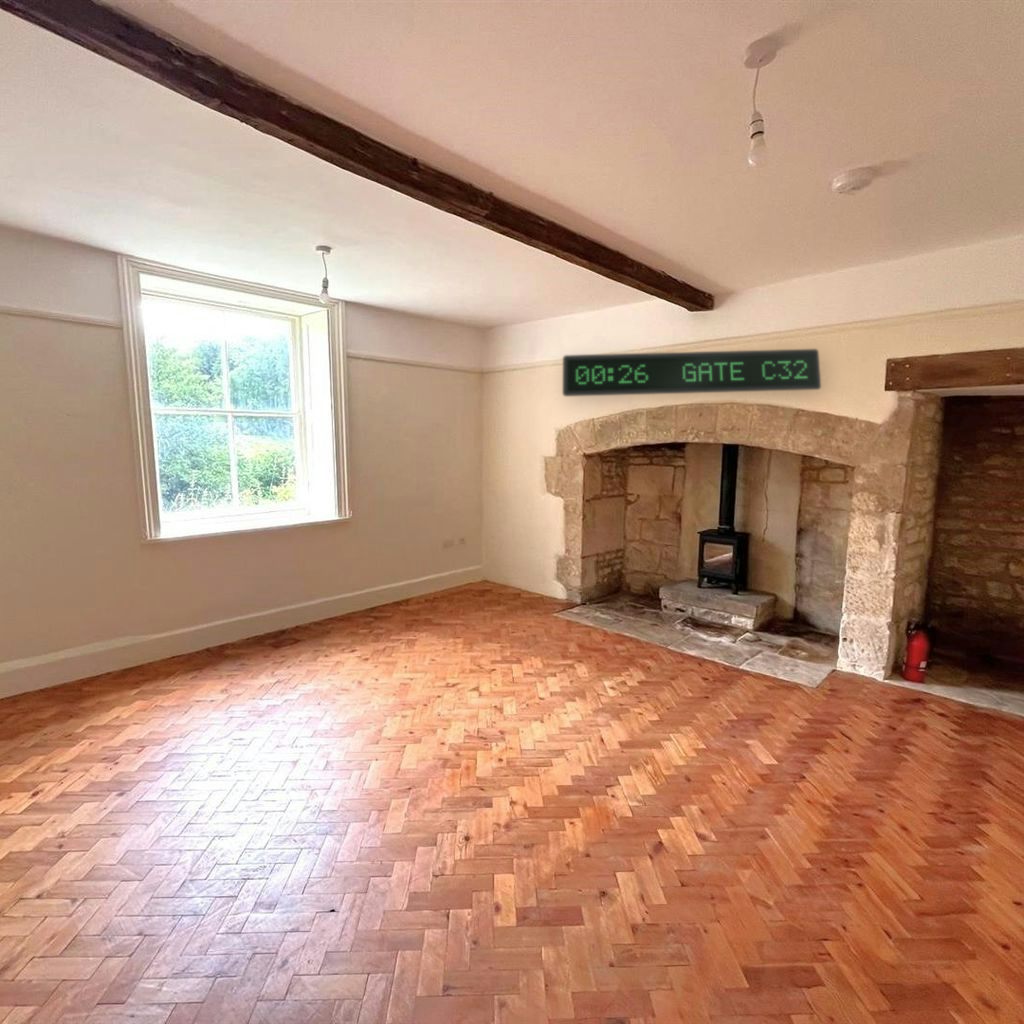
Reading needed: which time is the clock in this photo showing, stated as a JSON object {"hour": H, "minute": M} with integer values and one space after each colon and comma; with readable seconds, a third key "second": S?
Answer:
{"hour": 0, "minute": 26}
